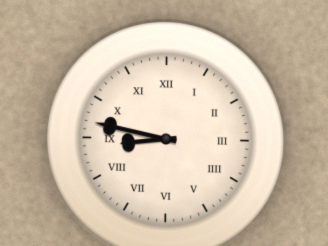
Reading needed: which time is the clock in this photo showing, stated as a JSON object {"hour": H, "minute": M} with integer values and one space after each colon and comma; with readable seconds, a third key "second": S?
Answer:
{"hour": 8, "minute": 47}
